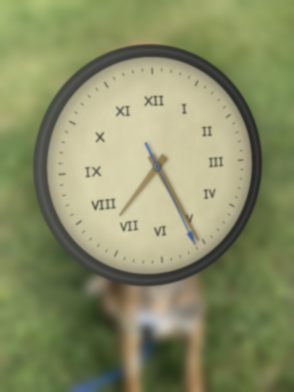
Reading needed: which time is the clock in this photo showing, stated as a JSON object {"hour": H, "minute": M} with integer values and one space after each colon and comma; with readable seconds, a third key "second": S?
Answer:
{"hour": 7, "minute": 25, "second": 26}
